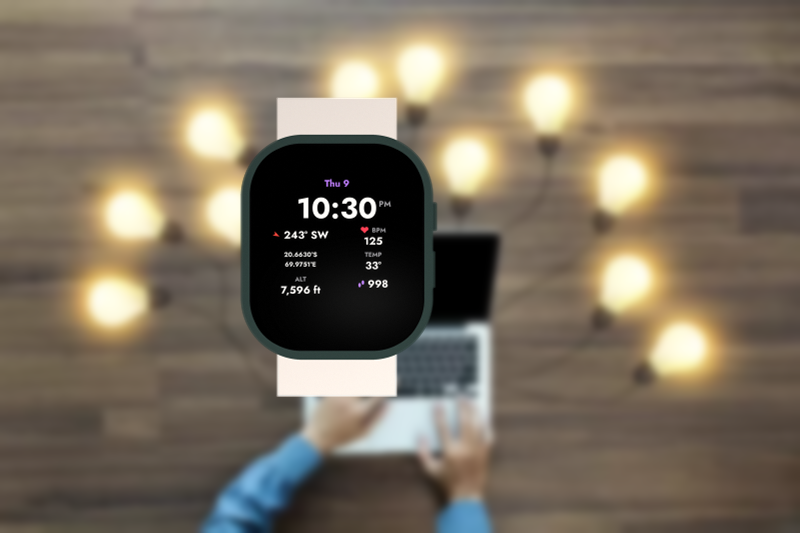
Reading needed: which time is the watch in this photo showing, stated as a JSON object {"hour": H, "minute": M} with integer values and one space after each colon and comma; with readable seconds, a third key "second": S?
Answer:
{"hour": 10, "minute": 30}
